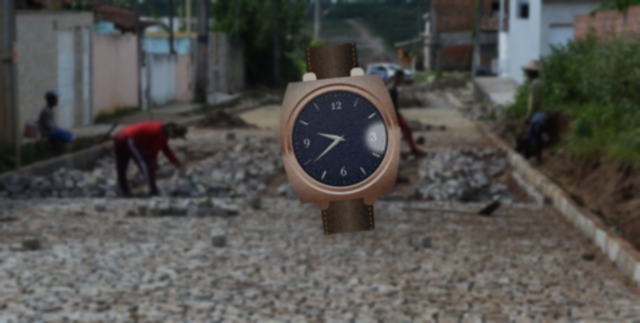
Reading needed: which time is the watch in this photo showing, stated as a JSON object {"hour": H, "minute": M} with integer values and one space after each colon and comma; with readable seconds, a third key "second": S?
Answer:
{"hour": 9, "minute": 39}
